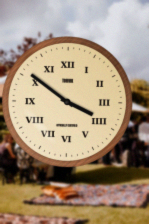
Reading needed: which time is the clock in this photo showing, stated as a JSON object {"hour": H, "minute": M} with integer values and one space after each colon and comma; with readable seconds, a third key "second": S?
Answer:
{"hour": 3, "minute": 51}
